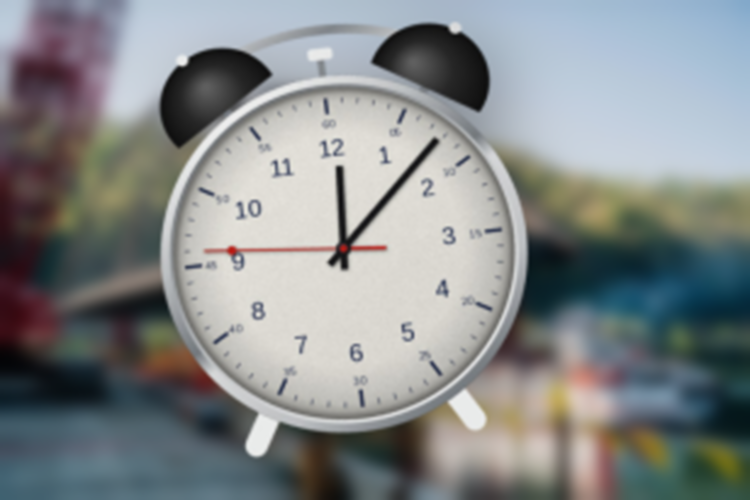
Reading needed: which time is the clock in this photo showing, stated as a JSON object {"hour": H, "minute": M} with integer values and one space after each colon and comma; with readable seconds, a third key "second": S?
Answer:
{"hour": 12, "minute": 7, "second": 46}
